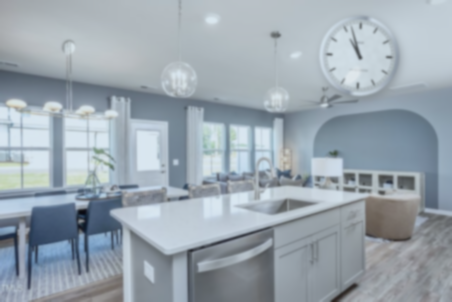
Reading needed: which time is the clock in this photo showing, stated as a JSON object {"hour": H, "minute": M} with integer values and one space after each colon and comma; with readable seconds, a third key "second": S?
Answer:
{"hour": 10, "minute": 57}
